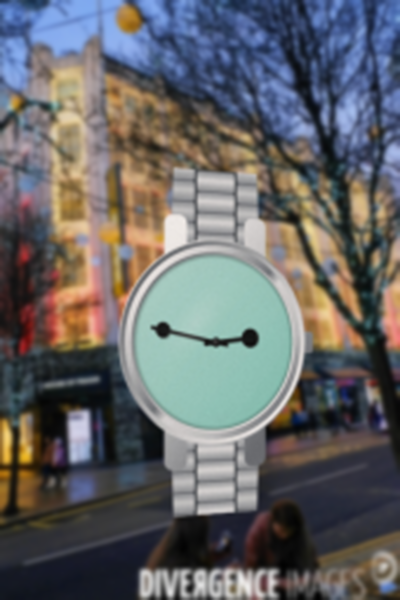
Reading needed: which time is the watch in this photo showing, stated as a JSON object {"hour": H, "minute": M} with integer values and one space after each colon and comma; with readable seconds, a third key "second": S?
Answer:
{"hour": 2, "minute": 47}
